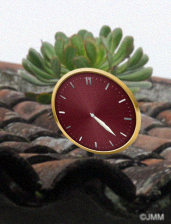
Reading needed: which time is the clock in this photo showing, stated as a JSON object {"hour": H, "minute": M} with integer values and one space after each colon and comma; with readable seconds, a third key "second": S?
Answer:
{"hour": 4, "minute": 22}
